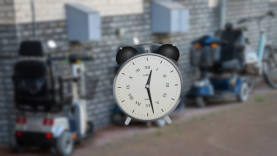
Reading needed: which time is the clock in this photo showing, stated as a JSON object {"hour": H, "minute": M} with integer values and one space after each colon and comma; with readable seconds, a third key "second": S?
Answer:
{"hour": 12, "minute": 28}
